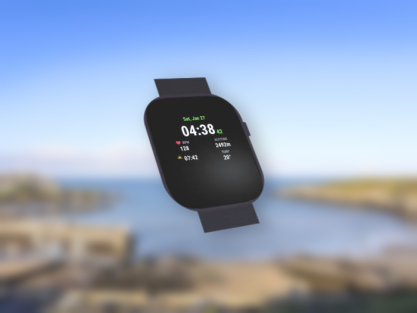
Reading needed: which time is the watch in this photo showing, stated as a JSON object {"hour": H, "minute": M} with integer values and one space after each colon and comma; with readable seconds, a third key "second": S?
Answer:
{"hour": 4, "minute": 38}
